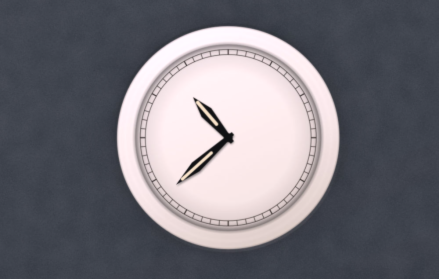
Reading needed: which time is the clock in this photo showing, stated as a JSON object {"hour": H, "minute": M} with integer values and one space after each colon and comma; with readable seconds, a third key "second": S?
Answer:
{"hour": 10, "minute": 38}
